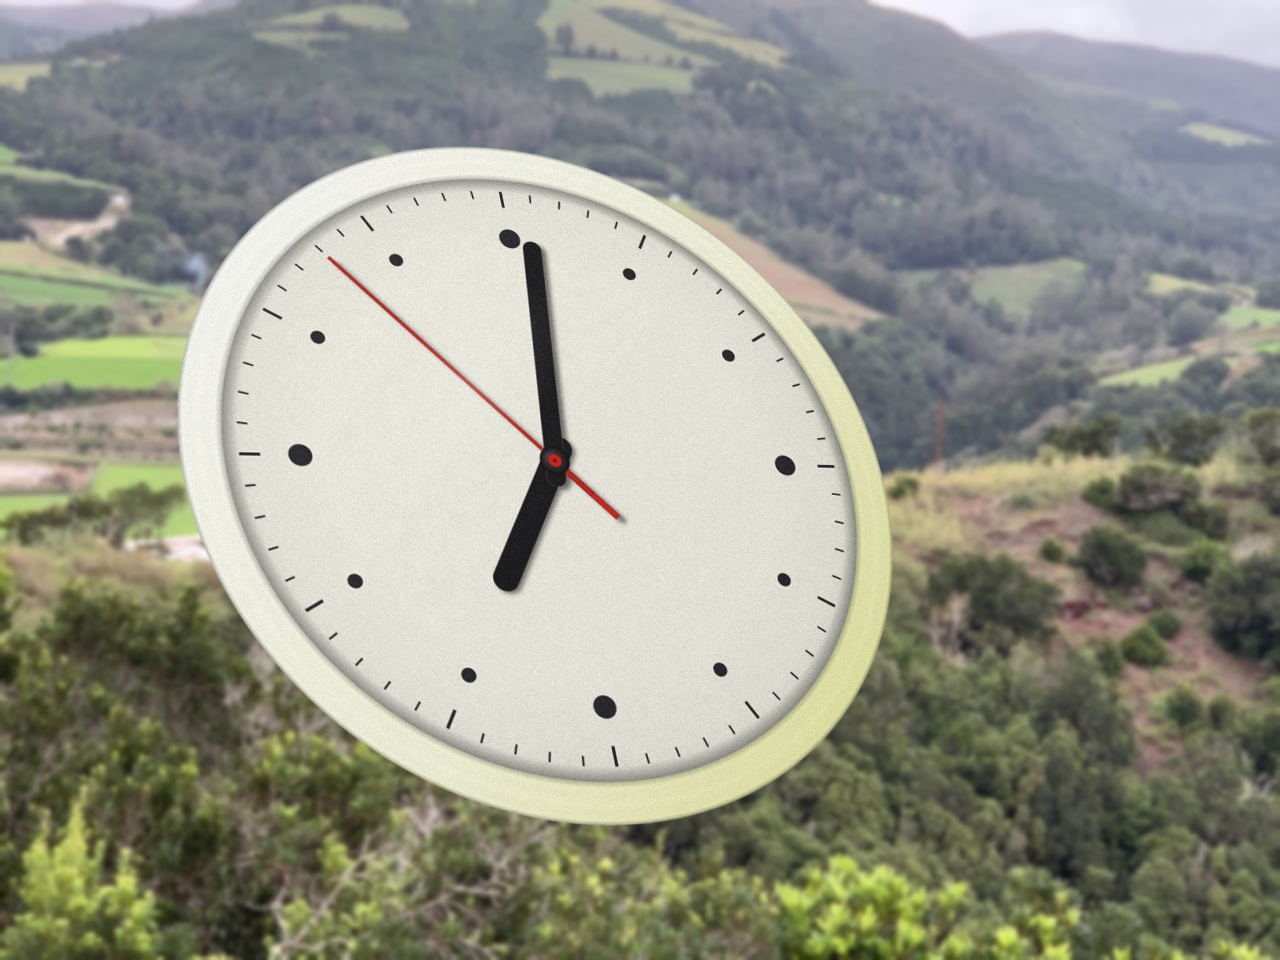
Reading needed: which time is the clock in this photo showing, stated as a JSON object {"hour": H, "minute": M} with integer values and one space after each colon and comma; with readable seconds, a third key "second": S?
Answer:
{"hour": 7, "minute": 0, "second": 53}
